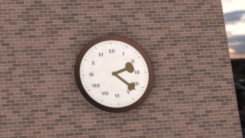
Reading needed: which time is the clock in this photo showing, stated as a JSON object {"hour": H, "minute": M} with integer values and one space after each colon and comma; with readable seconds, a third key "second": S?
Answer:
{"hour": 2, "minute": 22}
